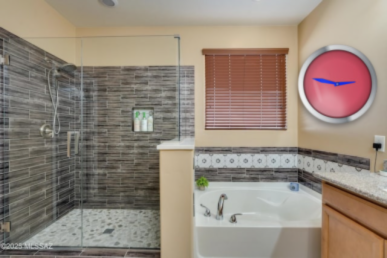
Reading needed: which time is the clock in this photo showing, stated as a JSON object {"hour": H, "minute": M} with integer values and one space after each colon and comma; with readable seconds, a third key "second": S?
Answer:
{"hour": 2, "minute": 47}
